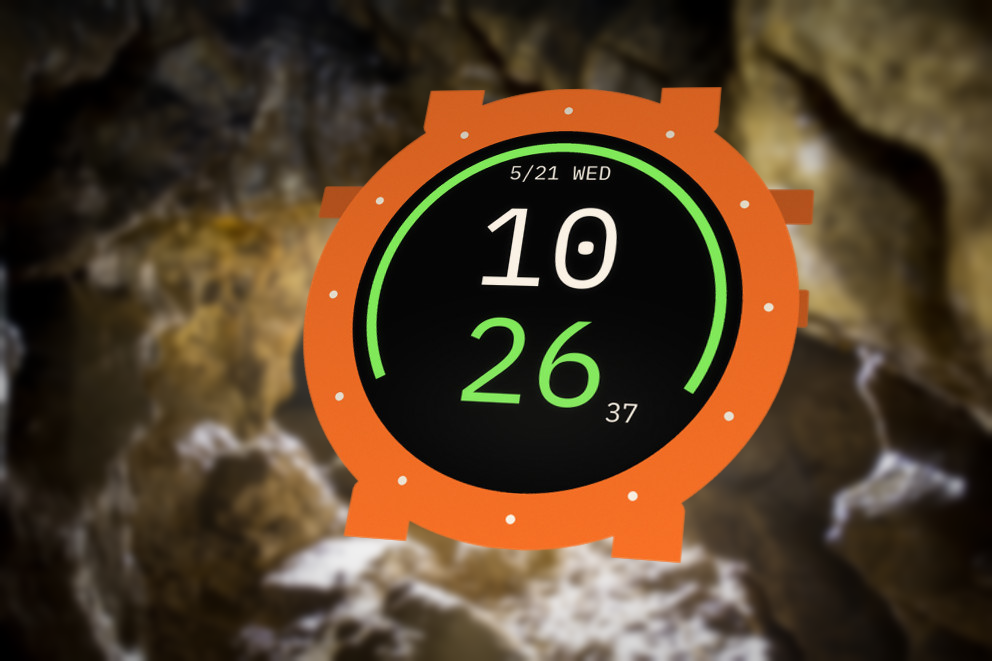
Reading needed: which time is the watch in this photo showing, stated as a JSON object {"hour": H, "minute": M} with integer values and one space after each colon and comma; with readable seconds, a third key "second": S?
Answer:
{"hour": 10, "minute": 26, "second": 37}
